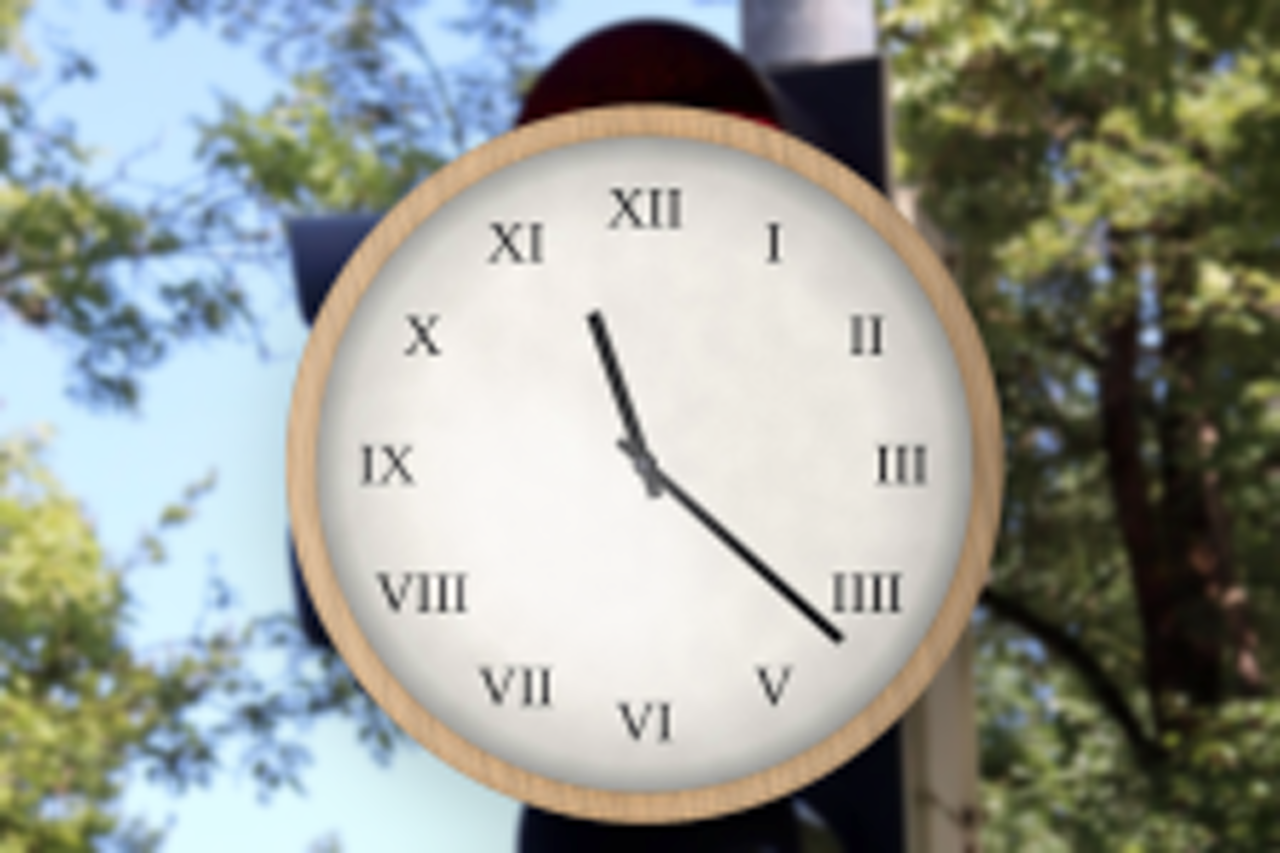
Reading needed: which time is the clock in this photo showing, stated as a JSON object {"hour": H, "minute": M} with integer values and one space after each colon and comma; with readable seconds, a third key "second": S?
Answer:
{"hour": 11, "minute": 22}
